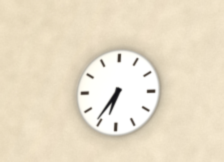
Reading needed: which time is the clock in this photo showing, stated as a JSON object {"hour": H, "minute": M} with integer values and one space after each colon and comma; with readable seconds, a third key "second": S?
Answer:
{"hour": 6, "minute": 36}
